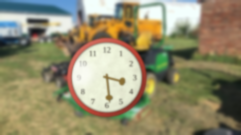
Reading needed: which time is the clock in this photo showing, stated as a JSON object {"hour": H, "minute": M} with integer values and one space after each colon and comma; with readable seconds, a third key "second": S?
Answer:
{"hour": 3, "minute": 29}
